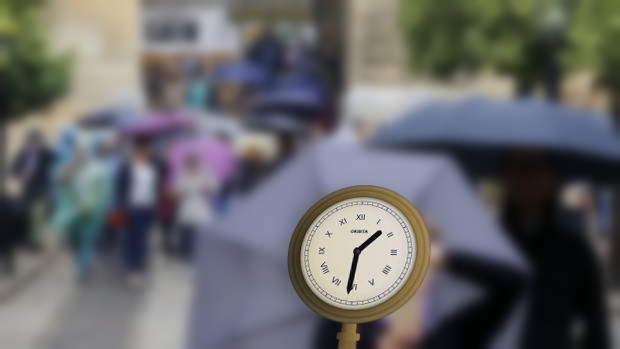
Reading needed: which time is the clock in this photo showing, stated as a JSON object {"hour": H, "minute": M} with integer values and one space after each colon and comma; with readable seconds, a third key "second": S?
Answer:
{"hour": 1, "minute": 31}
